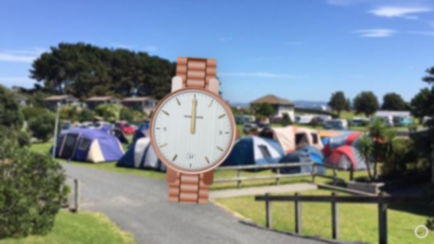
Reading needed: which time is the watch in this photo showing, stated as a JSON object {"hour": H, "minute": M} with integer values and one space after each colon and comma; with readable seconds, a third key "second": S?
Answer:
{"hour": 12, "minute": 0}
